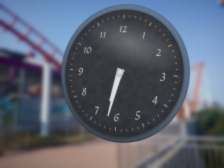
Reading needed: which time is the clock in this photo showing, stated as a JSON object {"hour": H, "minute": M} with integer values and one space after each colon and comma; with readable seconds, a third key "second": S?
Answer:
{"hour": 6, "minute": 32}
